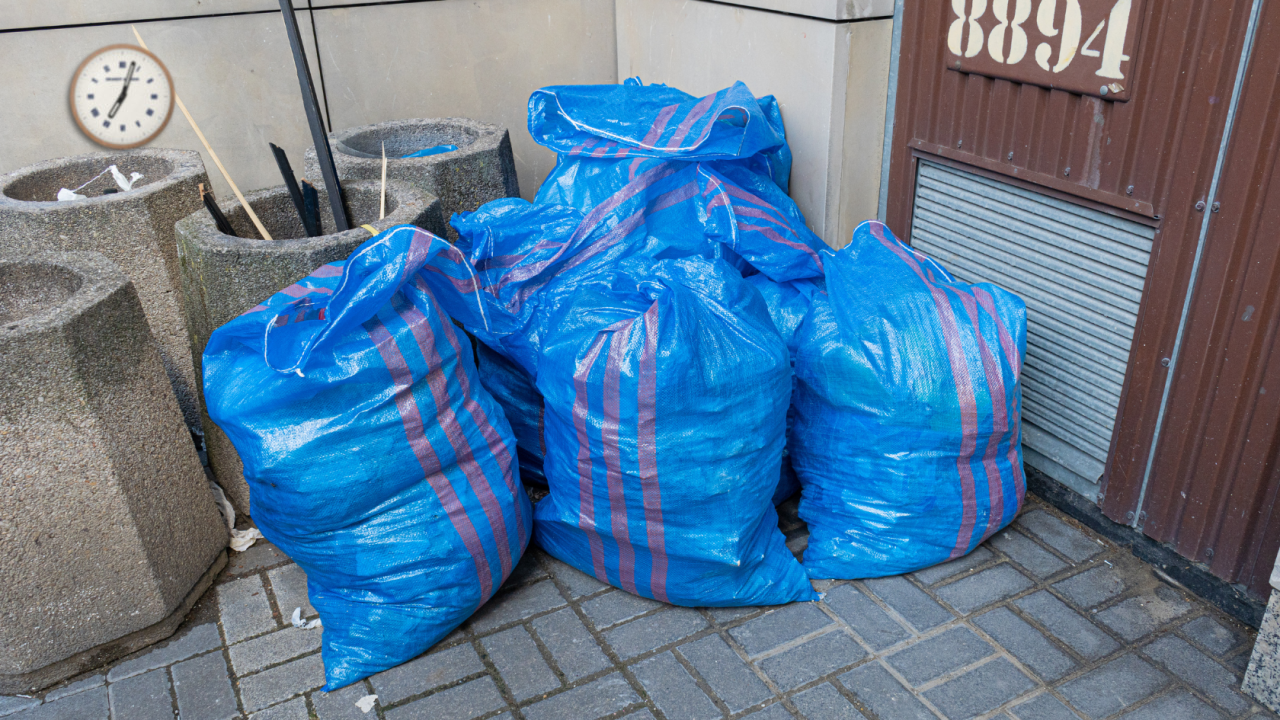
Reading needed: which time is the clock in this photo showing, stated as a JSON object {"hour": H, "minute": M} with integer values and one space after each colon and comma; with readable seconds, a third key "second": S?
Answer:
{"hour": 7, "minute": 3}
